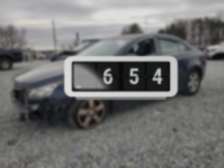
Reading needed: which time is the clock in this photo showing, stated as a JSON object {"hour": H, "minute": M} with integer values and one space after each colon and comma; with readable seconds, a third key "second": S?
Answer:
{"hour": 6, "minute": 54}
